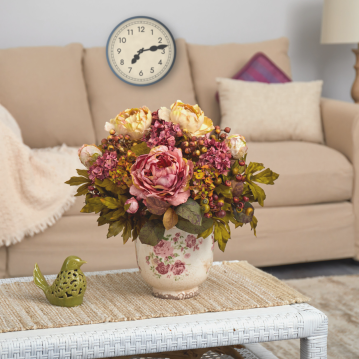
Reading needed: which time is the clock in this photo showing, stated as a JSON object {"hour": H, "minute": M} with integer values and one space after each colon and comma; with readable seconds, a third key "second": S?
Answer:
{"hour": 7, "minute": 13}
